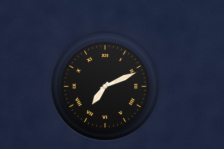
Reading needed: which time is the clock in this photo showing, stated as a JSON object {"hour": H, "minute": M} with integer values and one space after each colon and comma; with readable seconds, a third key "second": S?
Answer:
{"hour": 7, "minute": 11}
